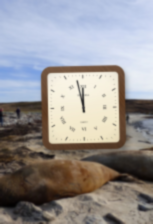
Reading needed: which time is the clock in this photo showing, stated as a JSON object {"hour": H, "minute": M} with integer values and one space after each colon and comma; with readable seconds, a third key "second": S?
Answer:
{"hour": 11, "minute": 58}
